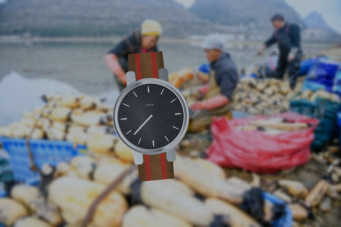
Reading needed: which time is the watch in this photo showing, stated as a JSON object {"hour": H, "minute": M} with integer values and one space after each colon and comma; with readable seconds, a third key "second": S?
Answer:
{"hour": 7, "minute": 38}
